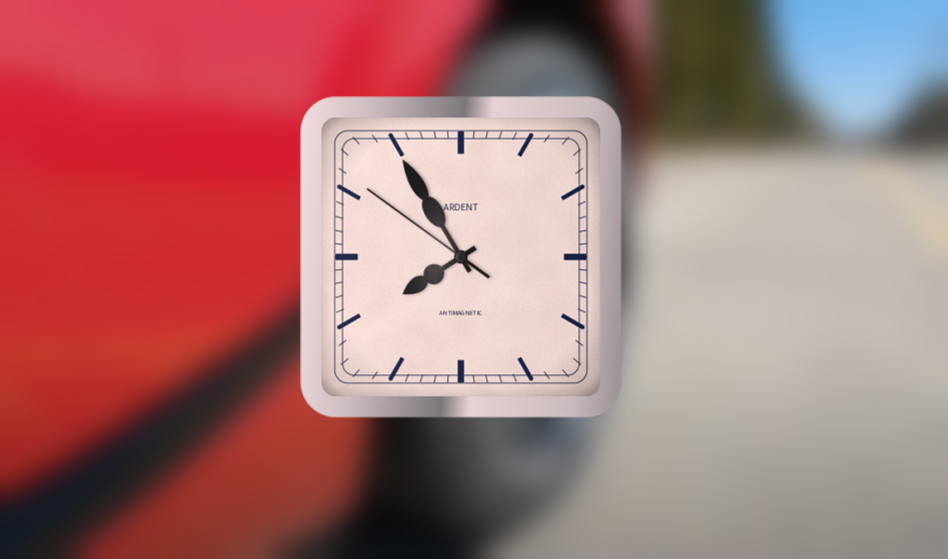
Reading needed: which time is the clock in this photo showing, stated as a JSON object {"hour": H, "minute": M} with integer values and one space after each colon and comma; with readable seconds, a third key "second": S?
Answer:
{"hour": 7, "minute": 54, "second": 51}
